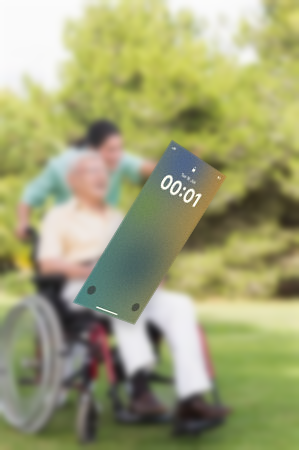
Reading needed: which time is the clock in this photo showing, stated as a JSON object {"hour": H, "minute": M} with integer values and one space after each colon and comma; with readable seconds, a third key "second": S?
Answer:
{"hour": 0, "minute": 1}
